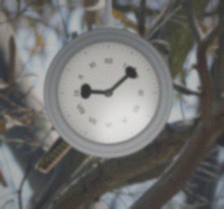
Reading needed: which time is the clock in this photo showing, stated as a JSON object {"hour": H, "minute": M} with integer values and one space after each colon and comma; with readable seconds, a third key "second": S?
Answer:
{"hour": 9, "minute": 8}
